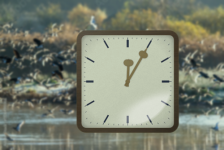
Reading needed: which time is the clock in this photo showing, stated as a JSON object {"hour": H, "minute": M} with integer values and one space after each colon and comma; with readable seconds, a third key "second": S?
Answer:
{"hour": 12, "minute": 5}
